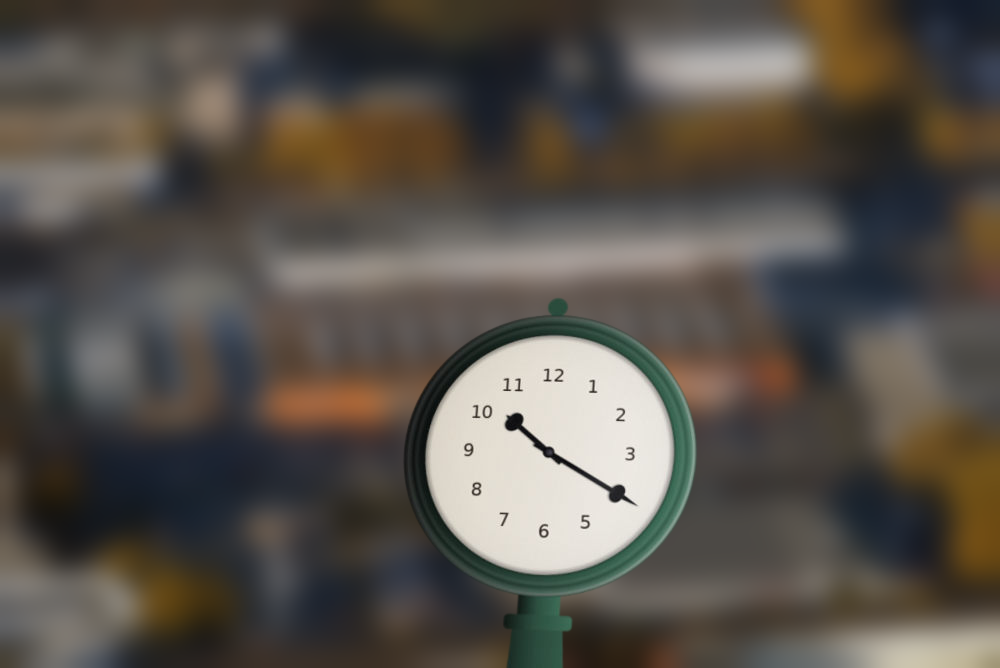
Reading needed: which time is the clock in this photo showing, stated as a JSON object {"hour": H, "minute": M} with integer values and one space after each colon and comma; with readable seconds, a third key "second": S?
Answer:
{"hour": 10, "minute": 20}
